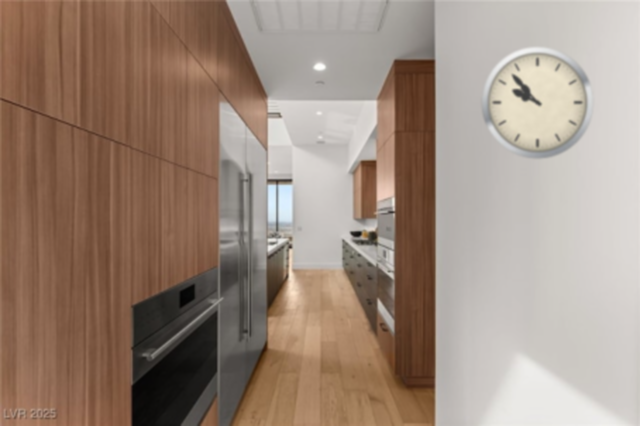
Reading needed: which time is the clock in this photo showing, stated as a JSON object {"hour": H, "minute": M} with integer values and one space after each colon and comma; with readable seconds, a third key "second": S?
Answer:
{"hour": 9, "minute": 53}
